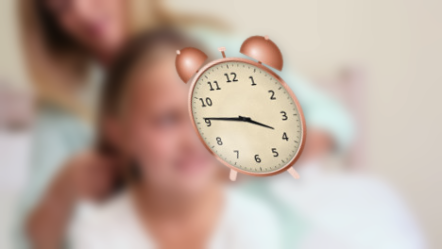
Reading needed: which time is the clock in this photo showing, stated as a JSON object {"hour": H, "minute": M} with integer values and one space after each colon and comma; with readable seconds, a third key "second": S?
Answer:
{"hour": 3, "minute": 46}
